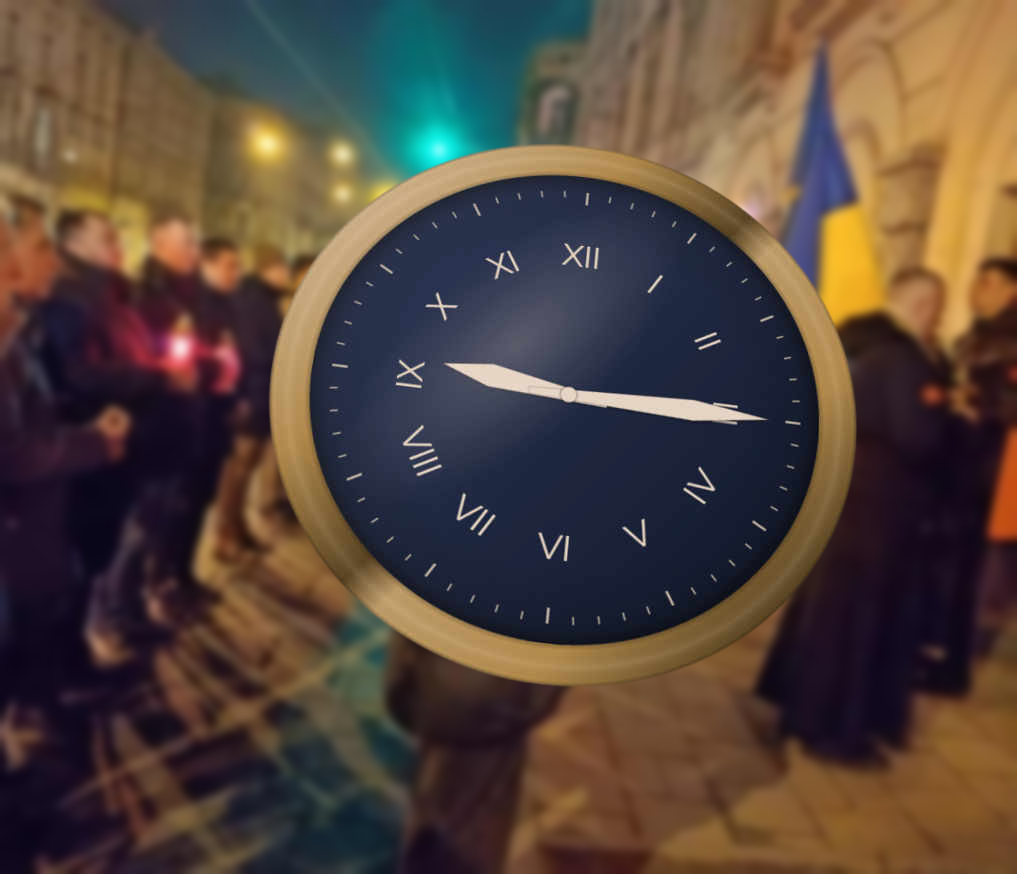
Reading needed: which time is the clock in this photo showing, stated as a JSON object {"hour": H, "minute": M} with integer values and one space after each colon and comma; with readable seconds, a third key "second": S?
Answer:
{"hour": 9, "minute": 15}
